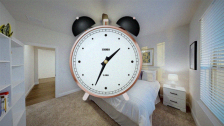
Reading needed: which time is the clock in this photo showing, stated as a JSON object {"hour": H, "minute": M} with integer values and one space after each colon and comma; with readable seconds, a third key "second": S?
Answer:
{"hour": 1, "minute": 34}
